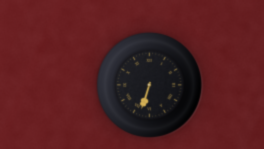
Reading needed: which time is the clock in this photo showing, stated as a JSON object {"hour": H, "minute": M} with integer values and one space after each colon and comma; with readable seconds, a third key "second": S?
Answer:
{"hour": 6, "minute": 33}
